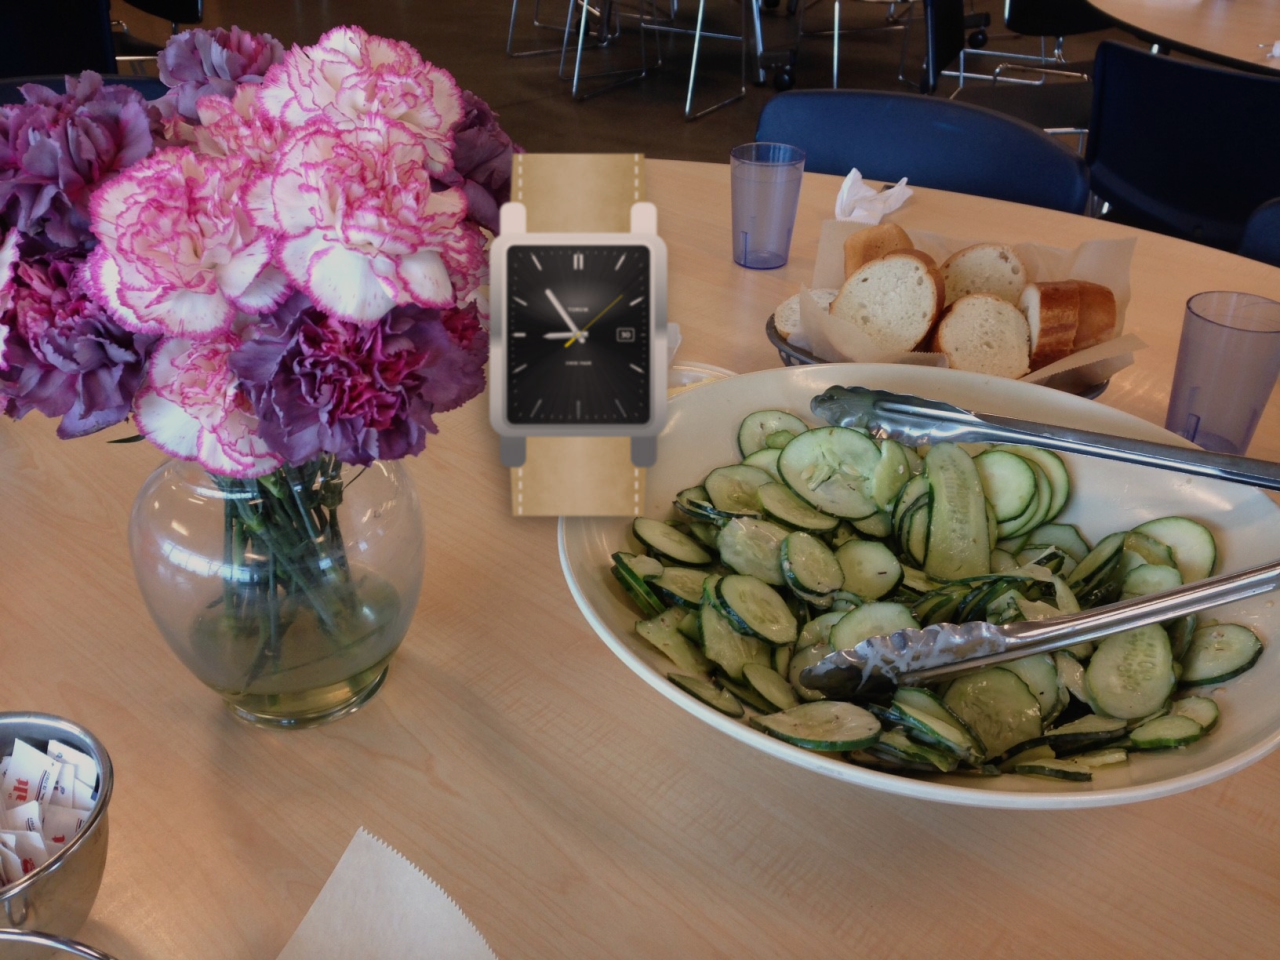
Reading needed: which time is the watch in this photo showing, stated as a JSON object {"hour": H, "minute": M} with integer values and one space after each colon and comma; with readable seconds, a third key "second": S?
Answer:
{"hour": 8, "minute": 54, "second": 8}
